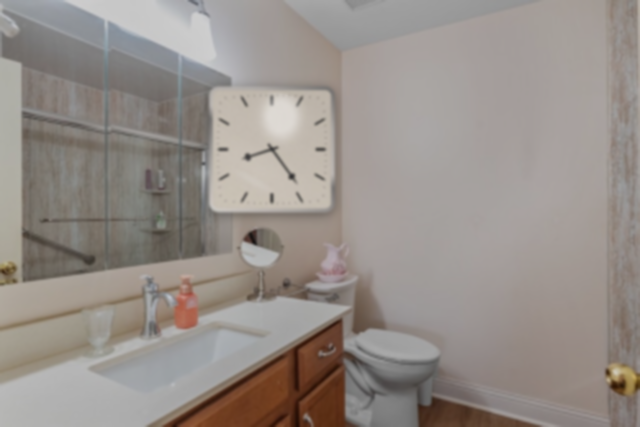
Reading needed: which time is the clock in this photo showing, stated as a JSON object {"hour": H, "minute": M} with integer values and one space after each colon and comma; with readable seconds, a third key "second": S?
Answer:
{"hour": 8, "minute": 24}
